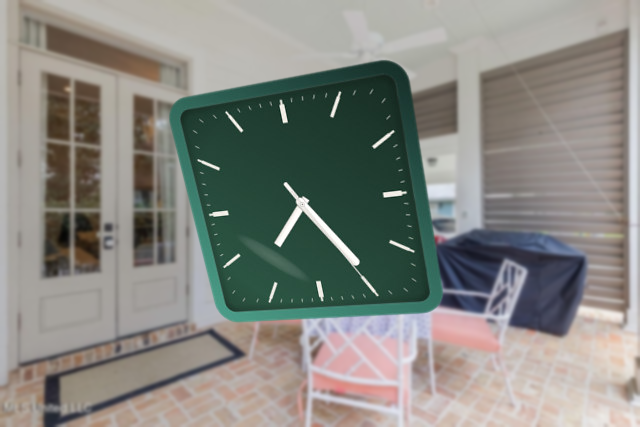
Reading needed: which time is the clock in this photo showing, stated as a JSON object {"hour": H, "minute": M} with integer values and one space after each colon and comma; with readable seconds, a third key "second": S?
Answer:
{"hour": 7, "minute": 24, "second": 25}
